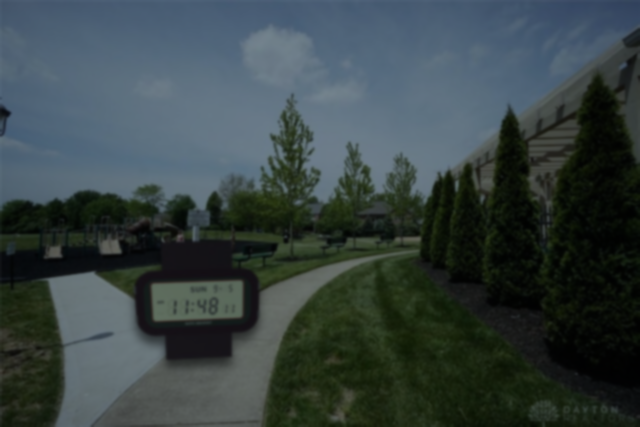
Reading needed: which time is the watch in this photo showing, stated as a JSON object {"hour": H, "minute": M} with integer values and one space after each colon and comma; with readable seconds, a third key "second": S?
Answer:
{"hour": 11, "minute": 48}
